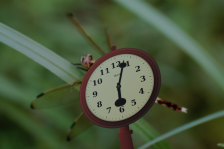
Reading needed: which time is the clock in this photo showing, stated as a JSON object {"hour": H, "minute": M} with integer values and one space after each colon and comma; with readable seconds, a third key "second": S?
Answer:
{"hour": 6, "minute": 3}
